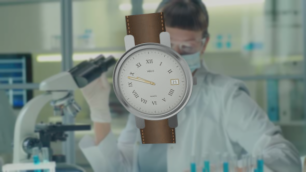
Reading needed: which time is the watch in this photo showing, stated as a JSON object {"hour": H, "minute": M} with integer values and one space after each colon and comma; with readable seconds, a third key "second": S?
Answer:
{"hour": 9, "minute": 48}
